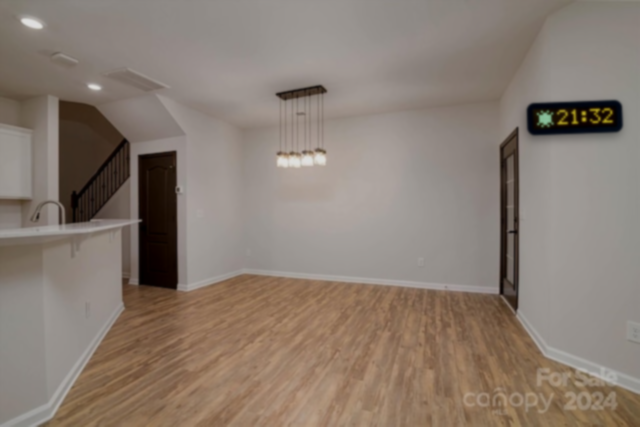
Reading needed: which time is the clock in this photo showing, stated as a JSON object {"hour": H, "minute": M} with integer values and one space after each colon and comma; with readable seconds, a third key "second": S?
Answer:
{"hour": 21, "minute": 32}
